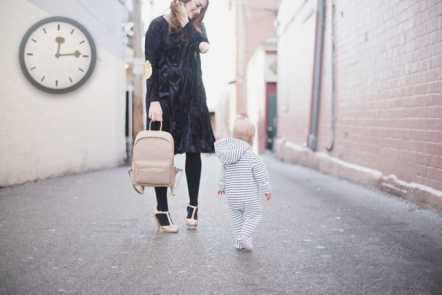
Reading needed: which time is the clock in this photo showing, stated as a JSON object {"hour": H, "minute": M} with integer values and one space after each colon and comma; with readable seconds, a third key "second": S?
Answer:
{"hour": 12, "minute": 14}
